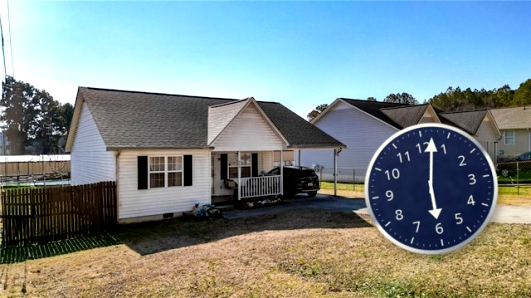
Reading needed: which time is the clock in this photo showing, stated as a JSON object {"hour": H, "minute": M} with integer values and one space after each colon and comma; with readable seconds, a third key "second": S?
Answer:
{"hour": 6, "minute": 2}
